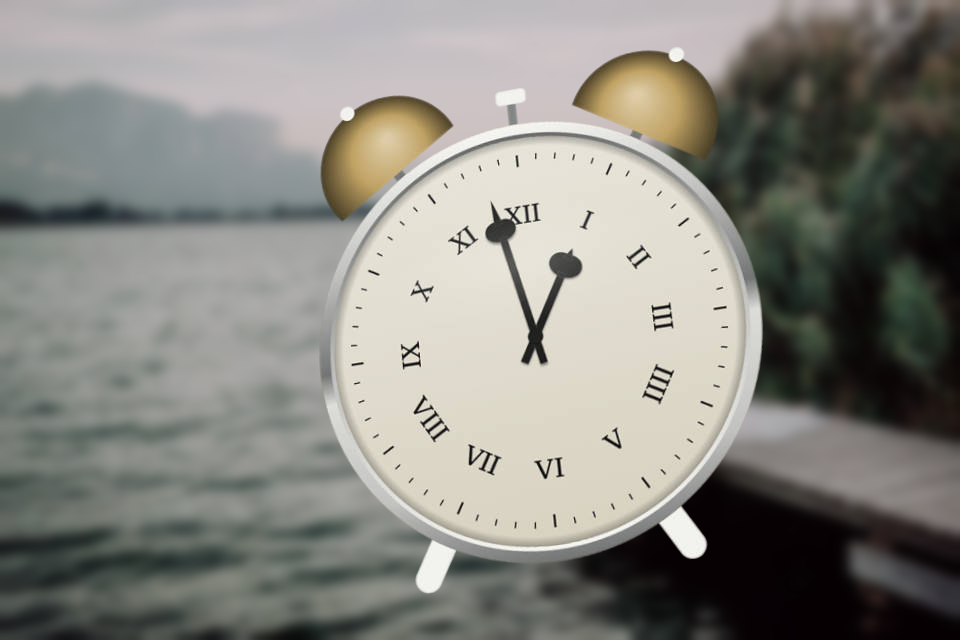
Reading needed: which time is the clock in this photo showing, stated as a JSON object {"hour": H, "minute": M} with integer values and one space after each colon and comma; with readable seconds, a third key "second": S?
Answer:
{"hour": 12, "minute": 58}
